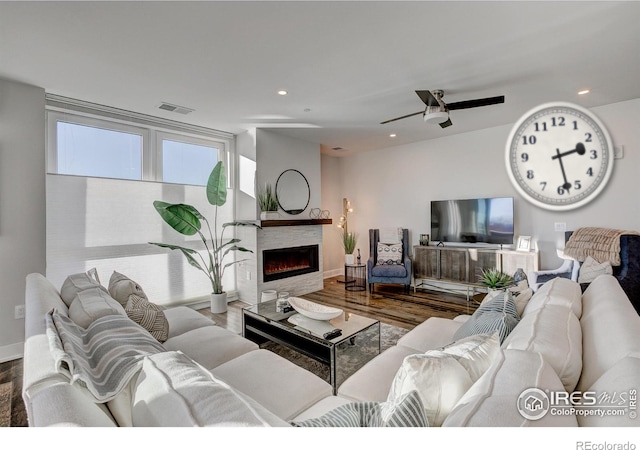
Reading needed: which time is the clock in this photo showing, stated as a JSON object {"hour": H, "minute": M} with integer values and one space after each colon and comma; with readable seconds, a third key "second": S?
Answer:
{"hour": 2, "minute": 28}
